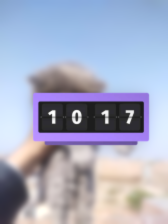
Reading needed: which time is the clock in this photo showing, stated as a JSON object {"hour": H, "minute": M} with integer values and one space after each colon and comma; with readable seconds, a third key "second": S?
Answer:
{"hour": 10, "minute": 17}
